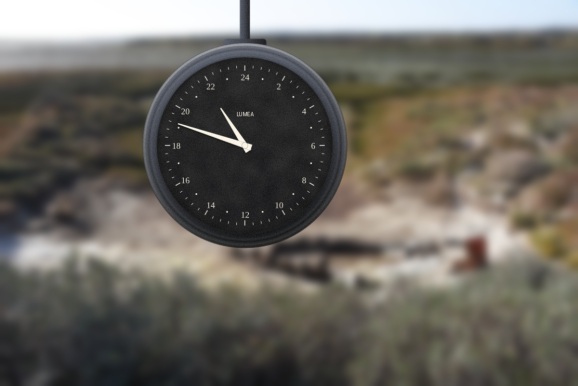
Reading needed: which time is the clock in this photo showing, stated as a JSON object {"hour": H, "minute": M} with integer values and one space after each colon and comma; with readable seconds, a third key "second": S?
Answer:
{"hour": 21, "minute": 48}
